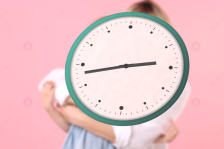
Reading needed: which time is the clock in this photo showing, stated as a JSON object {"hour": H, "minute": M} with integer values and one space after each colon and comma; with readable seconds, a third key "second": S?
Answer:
{"hour": 2, "minute": 43}
